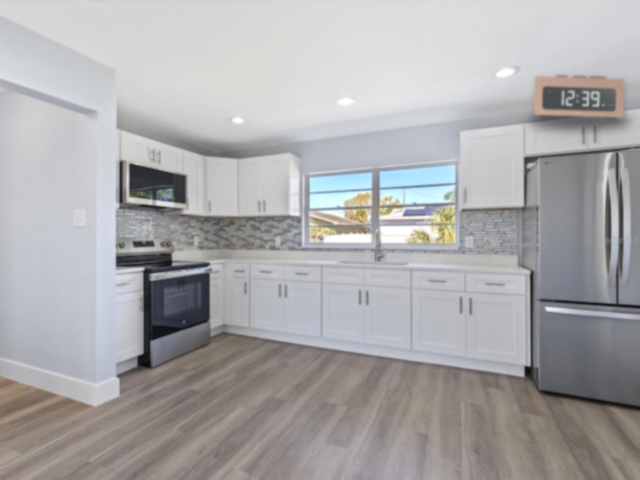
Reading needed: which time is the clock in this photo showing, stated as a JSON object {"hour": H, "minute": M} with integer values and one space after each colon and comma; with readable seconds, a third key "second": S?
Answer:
{"hour": 12, "minute": 39}
